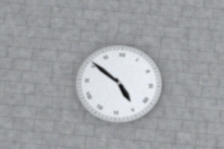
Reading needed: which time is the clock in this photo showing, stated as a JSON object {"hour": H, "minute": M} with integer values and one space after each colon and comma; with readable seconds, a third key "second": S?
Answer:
{"hour": 4, "minute": 51}
